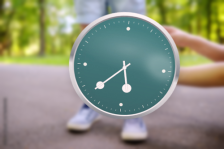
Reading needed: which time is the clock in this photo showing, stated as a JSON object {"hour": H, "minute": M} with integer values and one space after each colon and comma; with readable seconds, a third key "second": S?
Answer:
{"hour": 5, "minute": 38}
